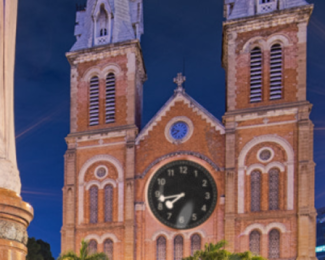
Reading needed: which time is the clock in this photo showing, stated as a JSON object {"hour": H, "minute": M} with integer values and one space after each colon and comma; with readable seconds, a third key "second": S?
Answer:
{"hour": 7, "minute": 43}
